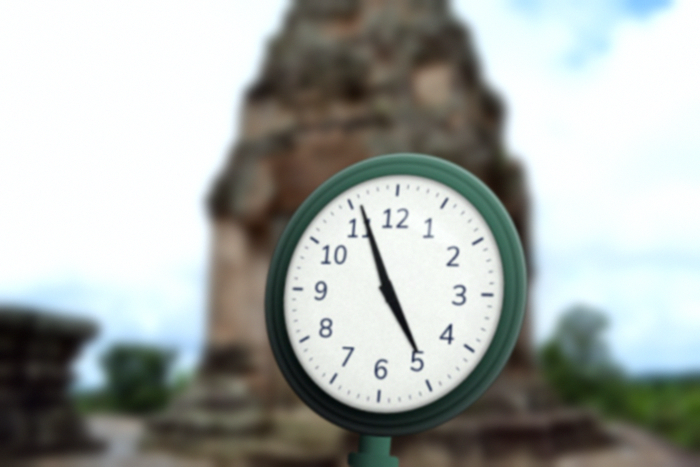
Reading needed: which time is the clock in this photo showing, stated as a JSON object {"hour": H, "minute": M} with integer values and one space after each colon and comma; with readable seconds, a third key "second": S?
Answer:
{"hour": 4, "minute": 56}
